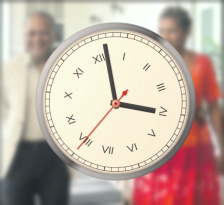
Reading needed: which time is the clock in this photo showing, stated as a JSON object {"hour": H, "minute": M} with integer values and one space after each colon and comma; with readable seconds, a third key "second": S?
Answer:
{"hour": 4, "minute": 1, "second": 40}
